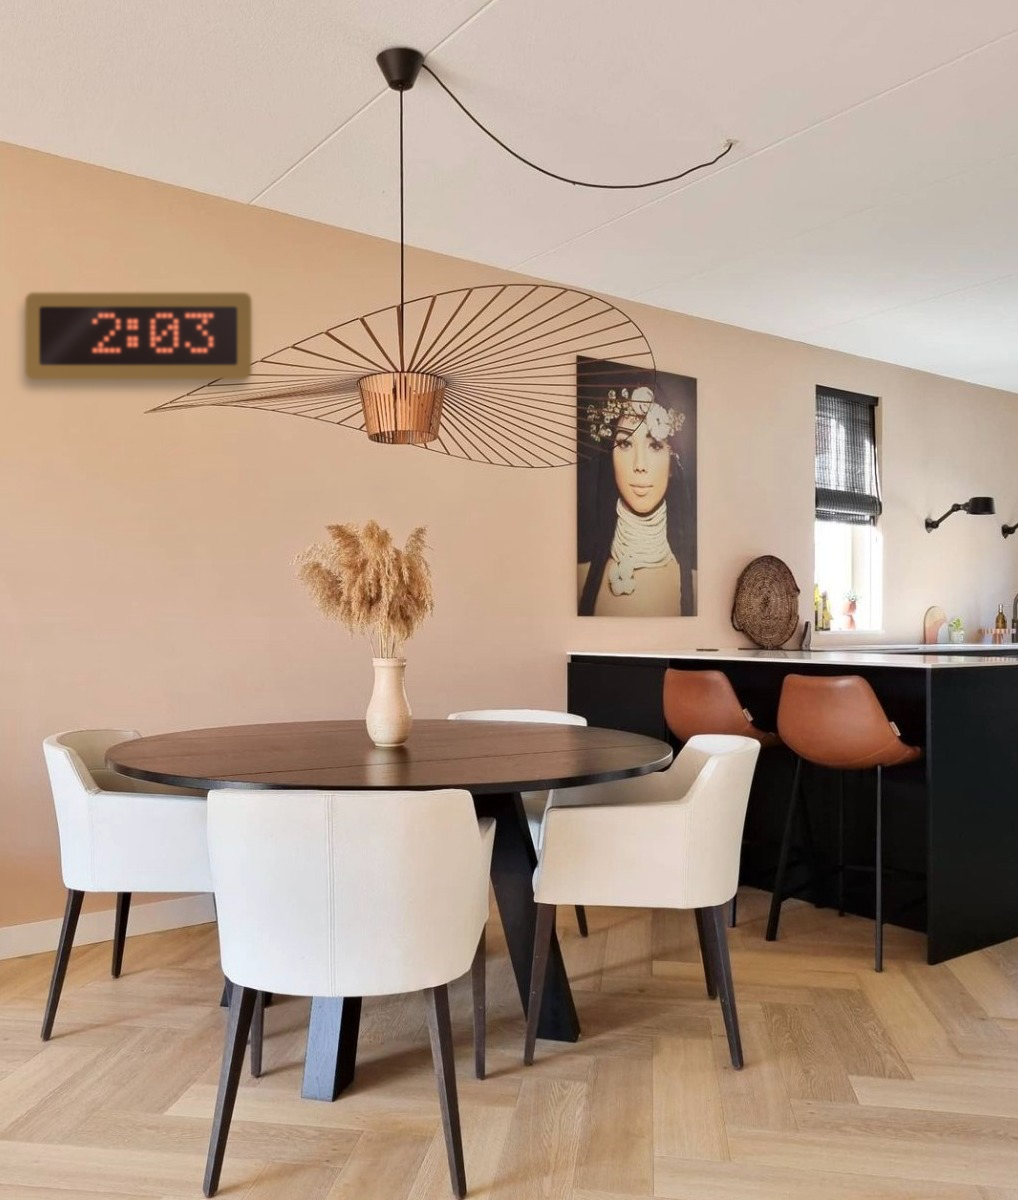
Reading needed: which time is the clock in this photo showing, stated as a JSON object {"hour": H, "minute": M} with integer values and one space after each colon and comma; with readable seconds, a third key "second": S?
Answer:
{"hour": 2, "minute": 3}
